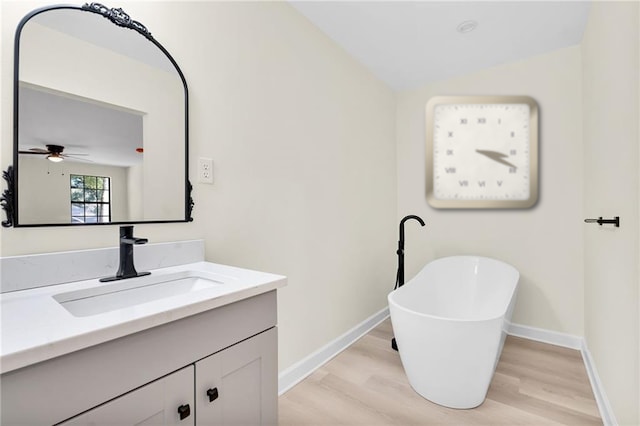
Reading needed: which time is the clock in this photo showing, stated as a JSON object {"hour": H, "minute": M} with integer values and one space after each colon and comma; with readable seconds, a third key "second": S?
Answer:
{"hour": 3, "minute": 19}
